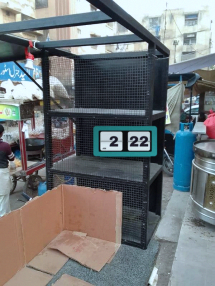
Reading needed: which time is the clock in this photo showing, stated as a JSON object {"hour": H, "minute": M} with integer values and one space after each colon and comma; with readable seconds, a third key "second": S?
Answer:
{"hour": 2, "minute": 22}
